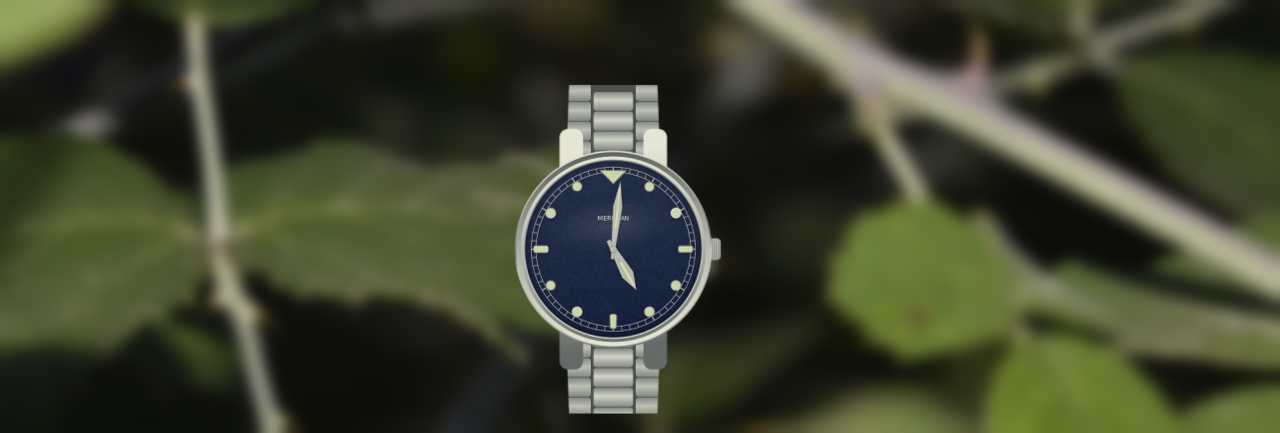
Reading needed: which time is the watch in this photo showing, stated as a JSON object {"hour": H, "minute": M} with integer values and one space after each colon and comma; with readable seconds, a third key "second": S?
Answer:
{"hour": 5, "minute": 1}
